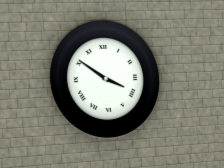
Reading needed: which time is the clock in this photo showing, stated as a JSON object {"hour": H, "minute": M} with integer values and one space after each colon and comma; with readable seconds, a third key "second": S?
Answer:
{"hour": 3, "minute": 51}
